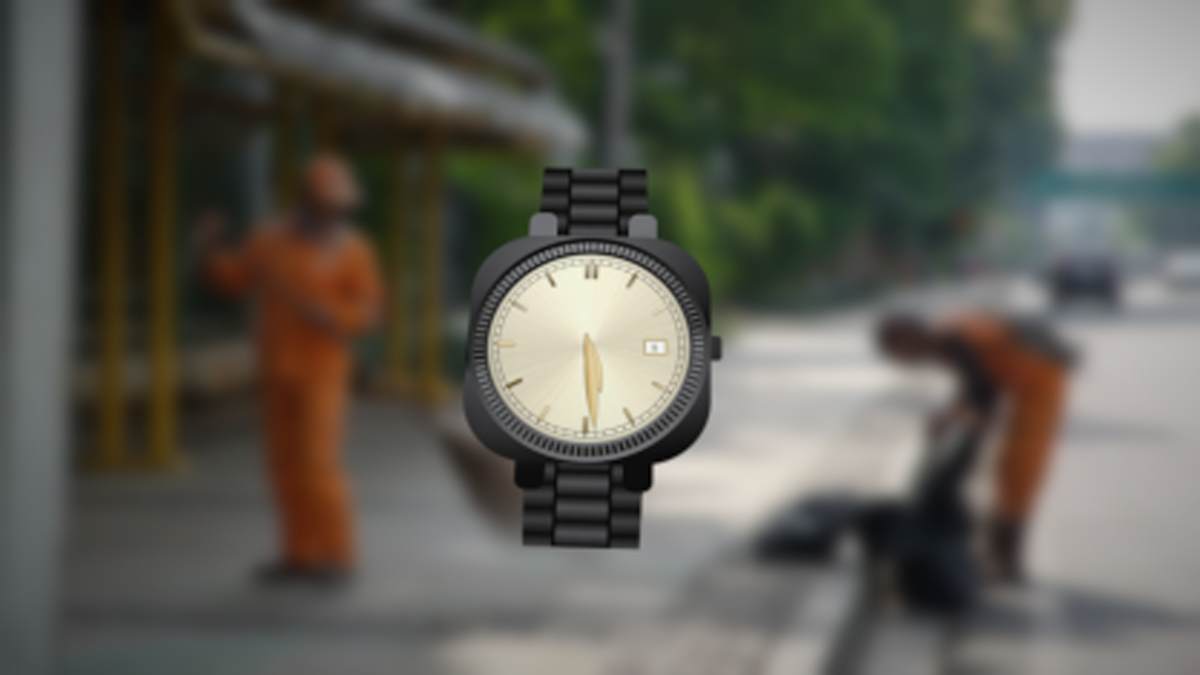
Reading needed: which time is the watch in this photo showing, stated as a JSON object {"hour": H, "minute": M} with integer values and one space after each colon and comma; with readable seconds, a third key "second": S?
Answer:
{"hour": 5, "minute": 29}
